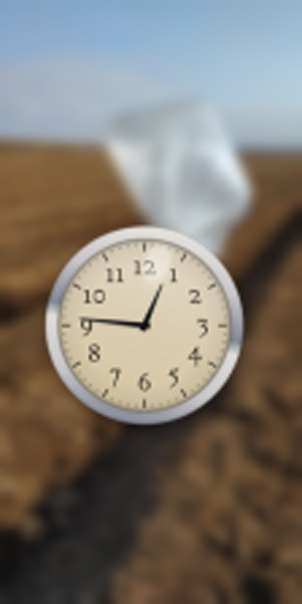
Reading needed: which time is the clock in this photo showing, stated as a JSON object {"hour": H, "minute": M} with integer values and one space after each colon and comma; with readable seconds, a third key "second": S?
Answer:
{"hour": 12, "minute": 46}
